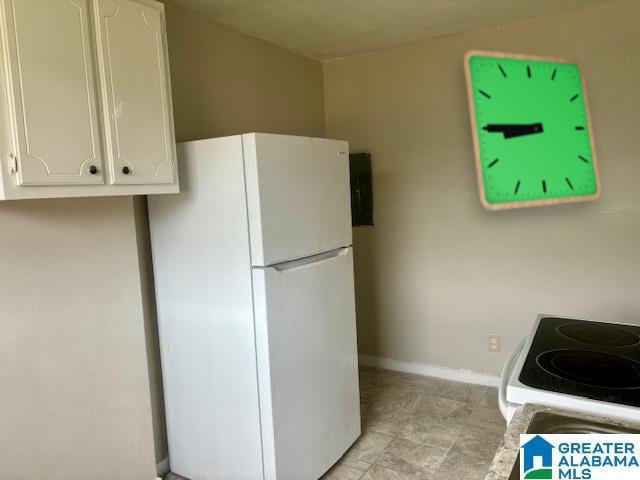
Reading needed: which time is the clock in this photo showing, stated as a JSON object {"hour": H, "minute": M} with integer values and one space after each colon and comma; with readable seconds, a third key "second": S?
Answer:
{"hour": 8, "minute": 45}
